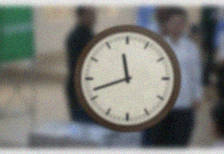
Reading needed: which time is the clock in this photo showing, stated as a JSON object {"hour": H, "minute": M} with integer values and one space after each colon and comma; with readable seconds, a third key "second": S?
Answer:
{"hour": 11, "minute": 42}
